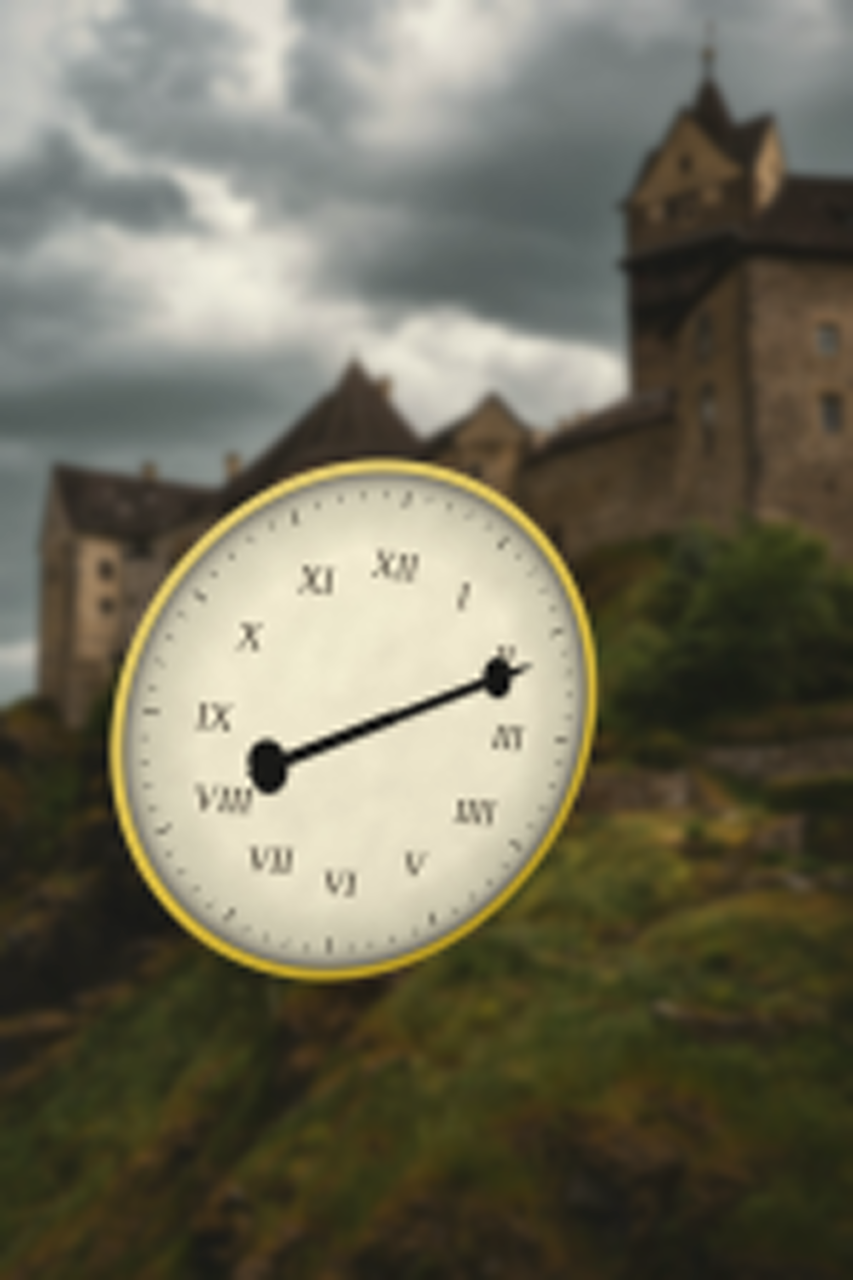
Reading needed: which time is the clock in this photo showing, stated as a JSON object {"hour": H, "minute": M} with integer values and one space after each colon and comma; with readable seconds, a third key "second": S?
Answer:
{"hour": 8, "minute": 11}
